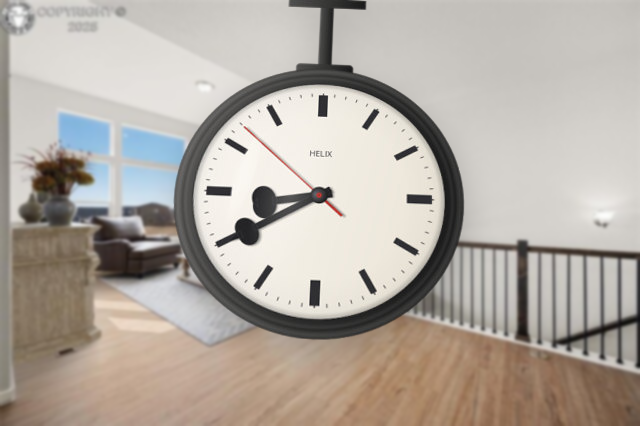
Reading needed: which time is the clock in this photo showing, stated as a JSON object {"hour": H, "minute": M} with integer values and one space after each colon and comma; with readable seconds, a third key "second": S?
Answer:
{"hour": 8, "minute": 39, "second": 52}
